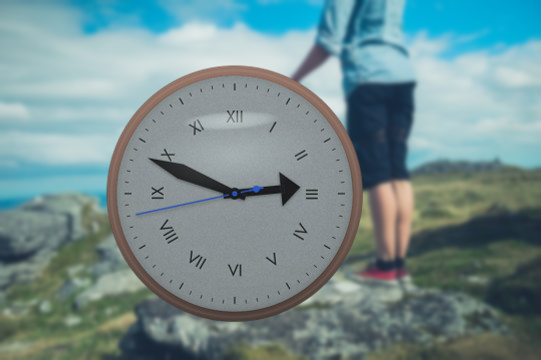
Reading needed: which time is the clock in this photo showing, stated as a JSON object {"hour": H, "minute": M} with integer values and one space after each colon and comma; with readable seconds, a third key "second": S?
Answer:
{"hour": 2, "minute": 48, "second": 43}
